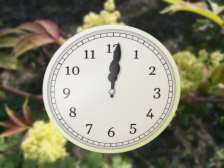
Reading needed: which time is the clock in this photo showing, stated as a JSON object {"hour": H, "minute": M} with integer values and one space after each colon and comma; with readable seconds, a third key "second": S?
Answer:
{"hour": 12, "minute": 1}
